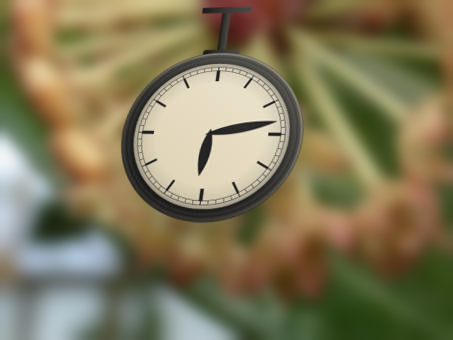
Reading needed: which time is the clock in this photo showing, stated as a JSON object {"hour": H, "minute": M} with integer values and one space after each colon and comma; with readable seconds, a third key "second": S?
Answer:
{"hour": 6, "minute": 13}
